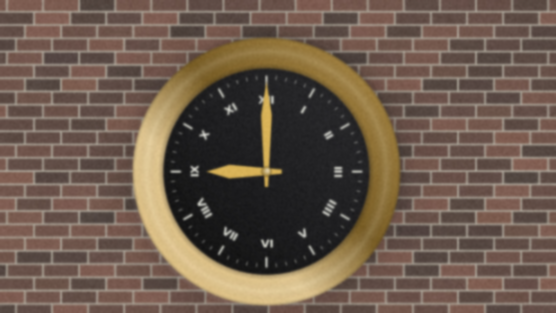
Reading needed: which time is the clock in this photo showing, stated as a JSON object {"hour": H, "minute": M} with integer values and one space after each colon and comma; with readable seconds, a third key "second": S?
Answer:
{"hour": 9, "minute": 0}
